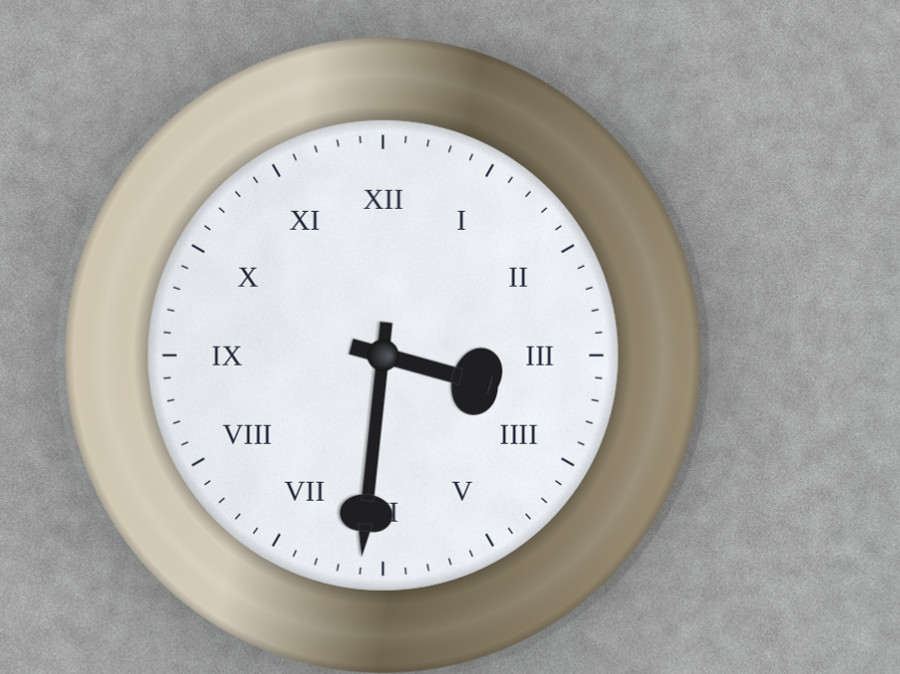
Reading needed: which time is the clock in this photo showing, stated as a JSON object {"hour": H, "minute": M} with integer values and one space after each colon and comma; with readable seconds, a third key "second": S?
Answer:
{"hour": 3, "minute": 31}
